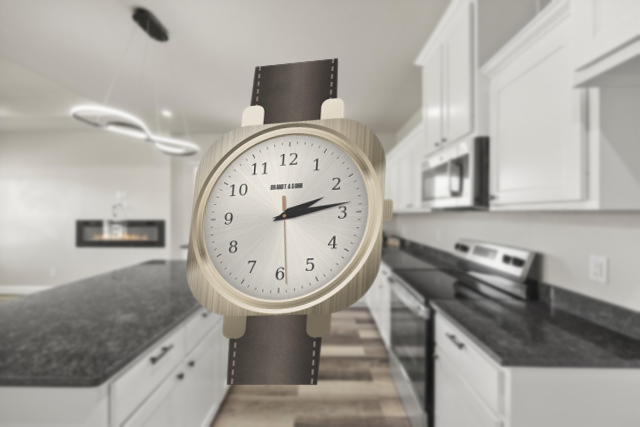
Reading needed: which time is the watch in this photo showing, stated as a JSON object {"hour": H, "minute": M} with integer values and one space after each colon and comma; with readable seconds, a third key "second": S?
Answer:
{"hour": 2, "minute": 13, "second": 29}
